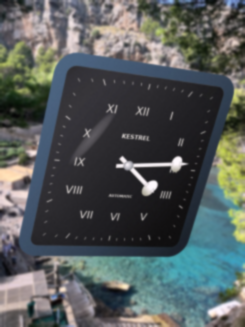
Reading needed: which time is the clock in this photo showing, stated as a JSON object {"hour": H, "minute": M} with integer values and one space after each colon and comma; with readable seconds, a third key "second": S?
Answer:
{"hour": 4, "minute": 14}
